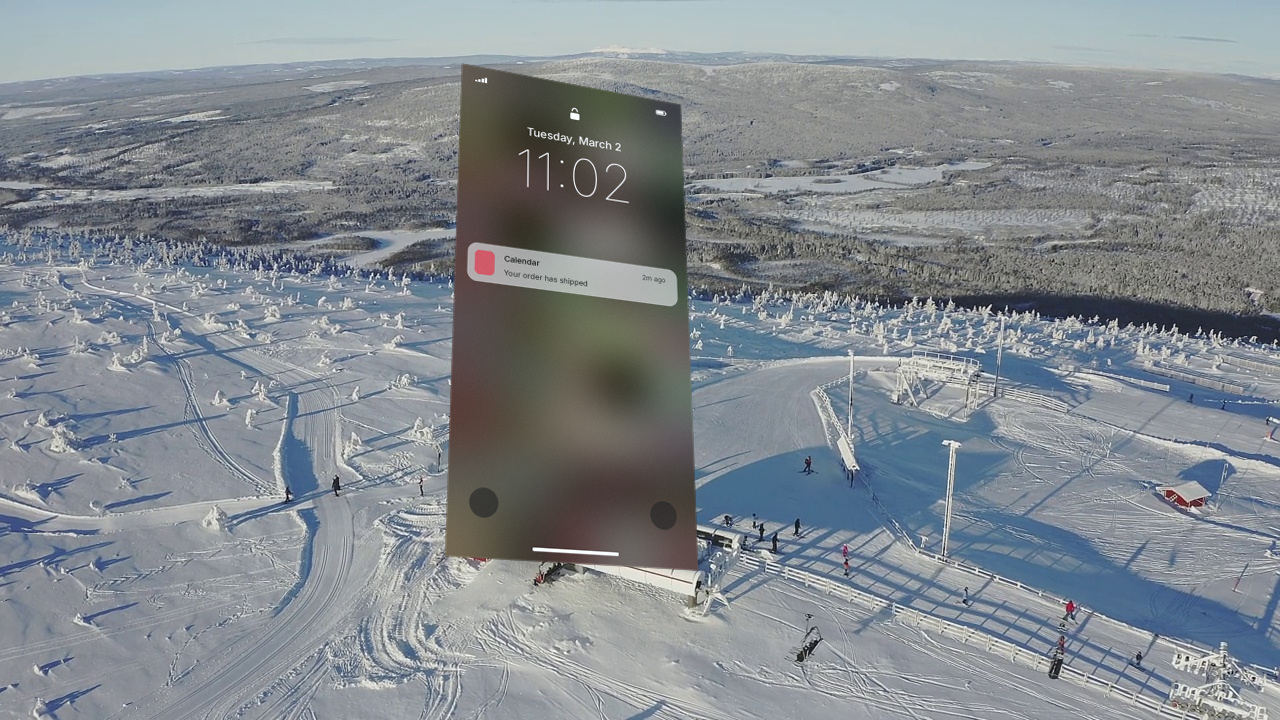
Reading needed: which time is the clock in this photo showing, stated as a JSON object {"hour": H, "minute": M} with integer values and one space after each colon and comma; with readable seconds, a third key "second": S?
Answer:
{"hour": 11, "minute": 2}
